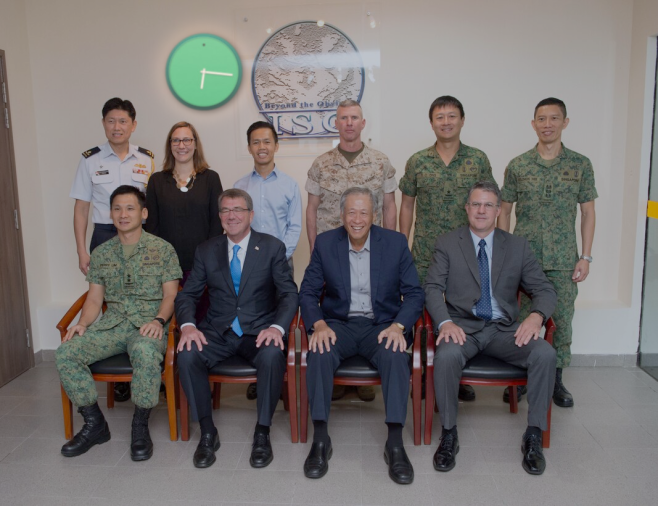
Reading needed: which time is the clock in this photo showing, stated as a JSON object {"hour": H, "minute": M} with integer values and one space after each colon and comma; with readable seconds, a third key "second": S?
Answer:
{"hour": 6, "minute": 16}
